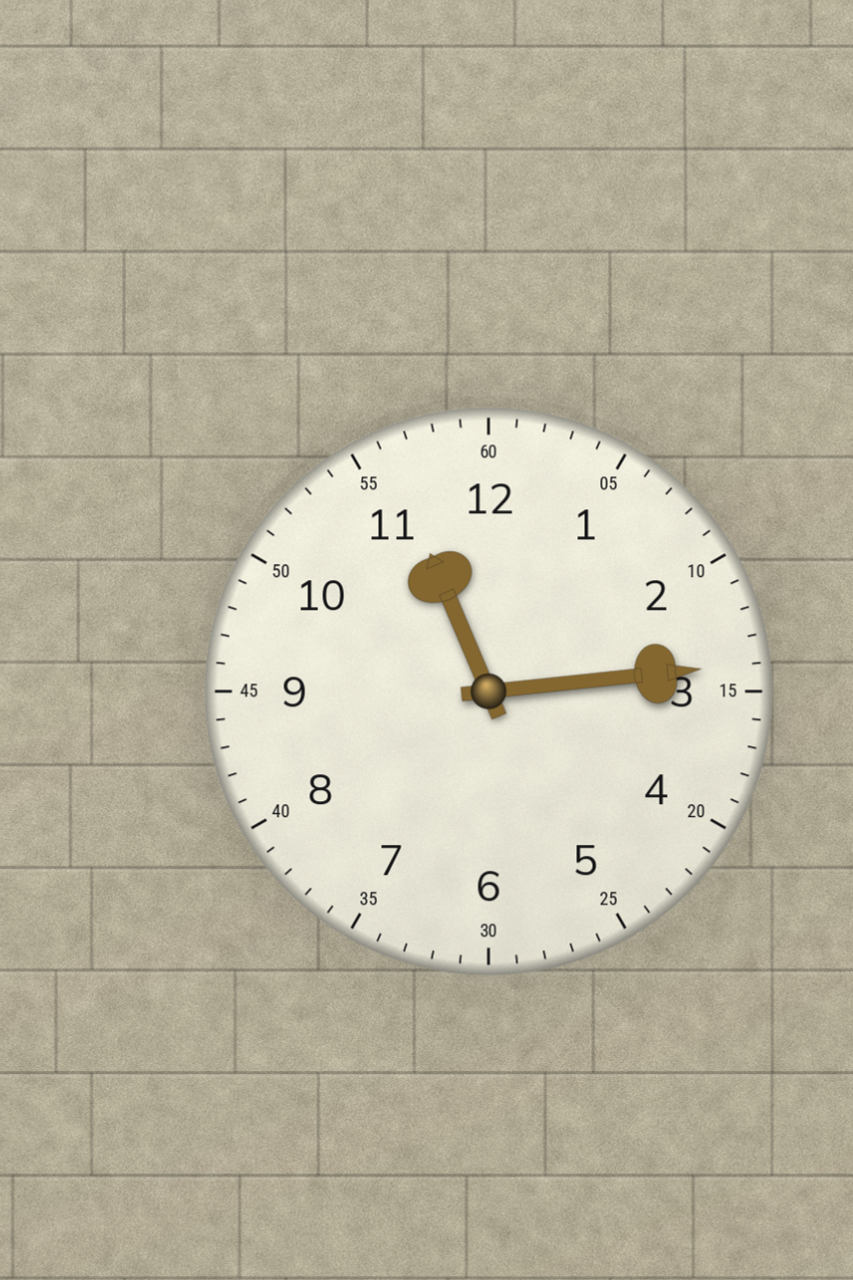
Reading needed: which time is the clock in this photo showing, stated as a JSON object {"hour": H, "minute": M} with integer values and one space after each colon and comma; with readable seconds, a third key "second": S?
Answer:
{"hour": 11, "minute": 14}
